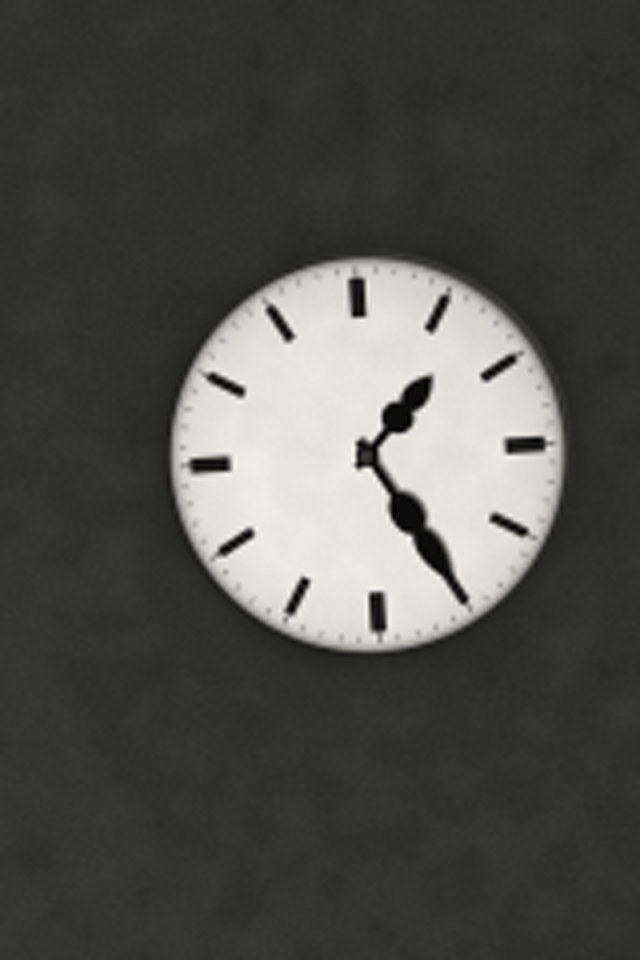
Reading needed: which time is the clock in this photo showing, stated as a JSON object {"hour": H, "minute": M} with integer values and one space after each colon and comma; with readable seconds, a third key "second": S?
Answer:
{"hour": 1, "minute": 25}
